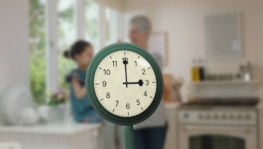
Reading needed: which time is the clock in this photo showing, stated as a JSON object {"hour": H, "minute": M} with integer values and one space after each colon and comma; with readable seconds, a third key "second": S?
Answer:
{"hour": 3, "minute": 0}
